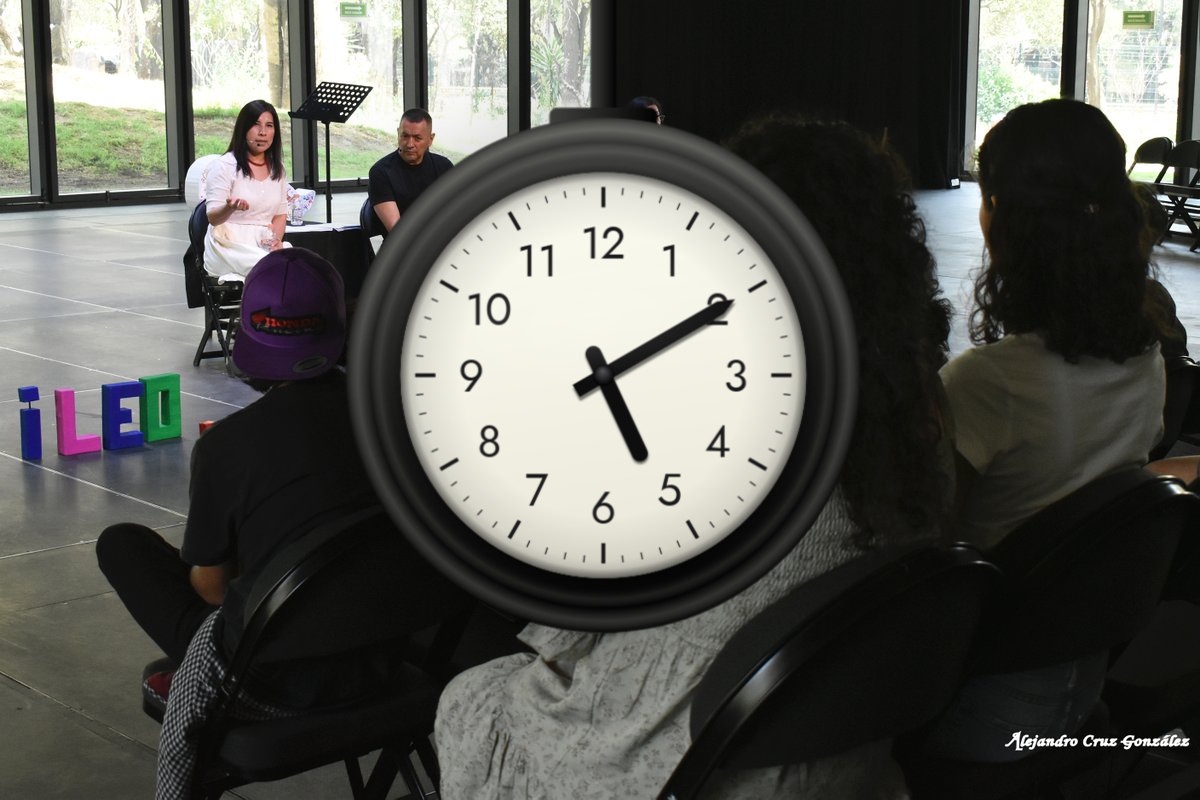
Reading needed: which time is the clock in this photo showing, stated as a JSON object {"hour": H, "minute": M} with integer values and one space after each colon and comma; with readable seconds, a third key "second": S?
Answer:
{"hour": 5, "minute": 10}
